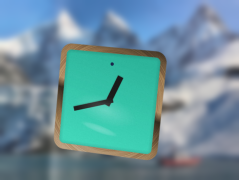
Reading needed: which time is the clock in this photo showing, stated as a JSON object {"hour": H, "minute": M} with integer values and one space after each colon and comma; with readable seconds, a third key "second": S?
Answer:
{"hour": 12, "minute": 42}
